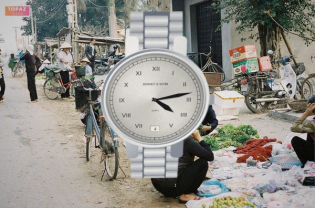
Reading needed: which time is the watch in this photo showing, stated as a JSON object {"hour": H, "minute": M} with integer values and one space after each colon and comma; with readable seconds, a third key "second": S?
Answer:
{"hour": 4, "minute": 13}
